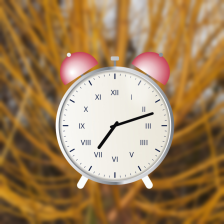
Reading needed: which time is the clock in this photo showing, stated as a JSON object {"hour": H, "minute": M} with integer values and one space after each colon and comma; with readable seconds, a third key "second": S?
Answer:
{"hour": 7, "minute": 12}
